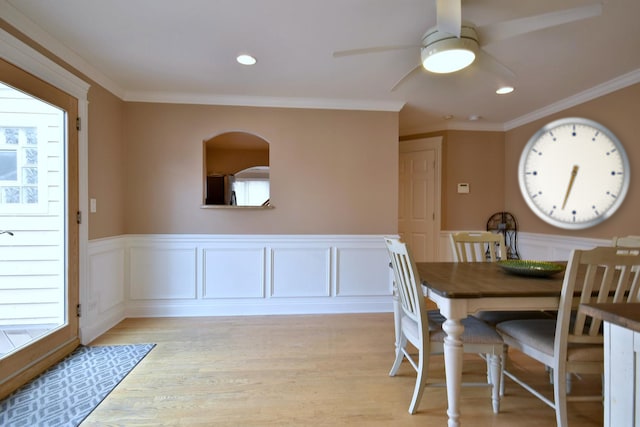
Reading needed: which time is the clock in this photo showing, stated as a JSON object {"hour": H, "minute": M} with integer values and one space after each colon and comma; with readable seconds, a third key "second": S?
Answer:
{"hour": 6, "minute": 33}
